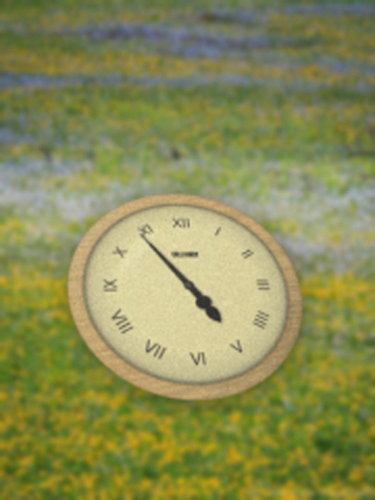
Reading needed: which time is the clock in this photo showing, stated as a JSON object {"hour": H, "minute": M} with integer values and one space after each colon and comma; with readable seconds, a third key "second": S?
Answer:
{"hour": 4, "minute": 54}
